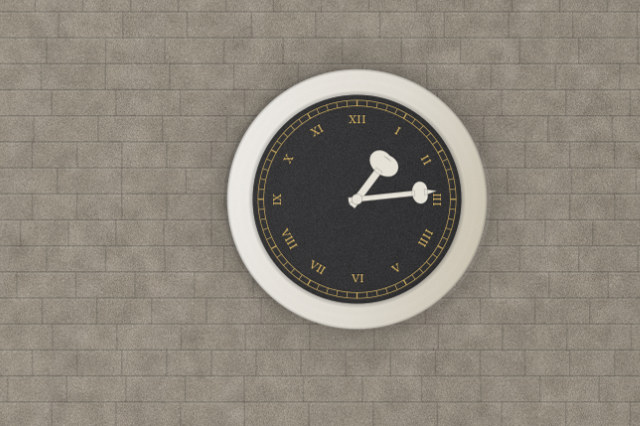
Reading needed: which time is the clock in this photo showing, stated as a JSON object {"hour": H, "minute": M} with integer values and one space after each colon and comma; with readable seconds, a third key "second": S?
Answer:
{"hour": 1, "minute": 14}
